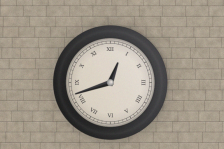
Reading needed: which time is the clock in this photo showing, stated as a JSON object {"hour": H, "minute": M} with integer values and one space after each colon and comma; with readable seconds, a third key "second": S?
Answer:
{"hour": 12, "minute": 42}
